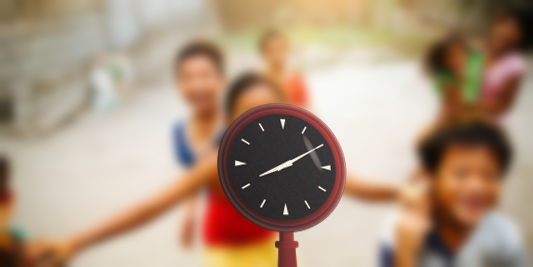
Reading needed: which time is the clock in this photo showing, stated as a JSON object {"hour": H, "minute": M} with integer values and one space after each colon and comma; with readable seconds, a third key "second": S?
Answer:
{"hour": 8, "minute": 10}
